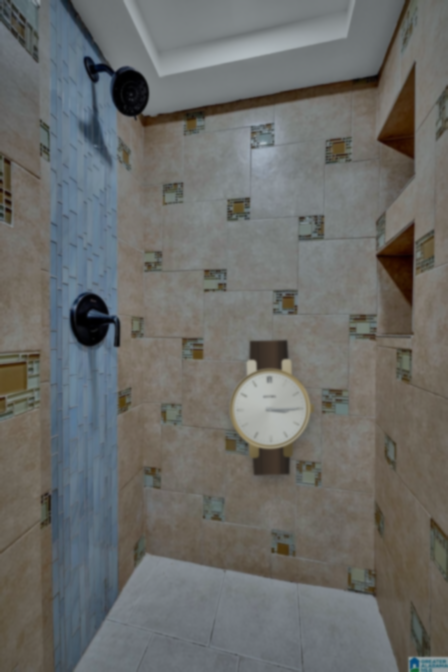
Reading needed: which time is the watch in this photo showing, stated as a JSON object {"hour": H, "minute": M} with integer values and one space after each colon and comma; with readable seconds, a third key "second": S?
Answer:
{"hour": 3, "minute": 15}
